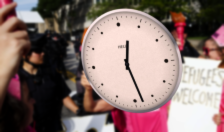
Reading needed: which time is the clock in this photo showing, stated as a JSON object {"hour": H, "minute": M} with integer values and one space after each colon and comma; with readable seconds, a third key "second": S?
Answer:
{"hour": 12, "minute": 28}
